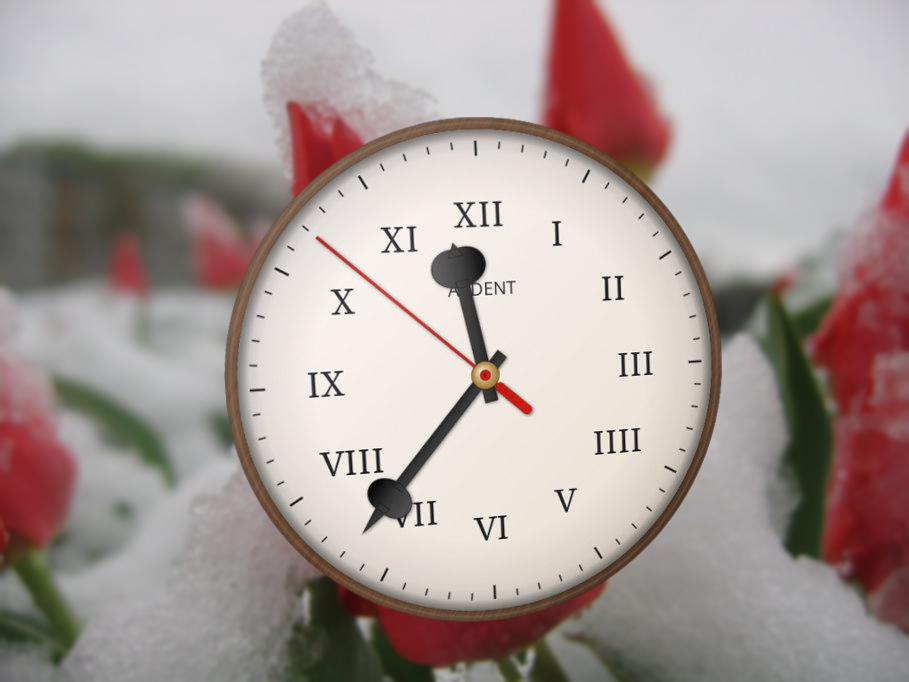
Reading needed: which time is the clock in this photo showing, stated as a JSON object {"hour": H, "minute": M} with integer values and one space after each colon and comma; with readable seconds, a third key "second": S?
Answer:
{"hour": 11, "minute": 36, "second": 52}
